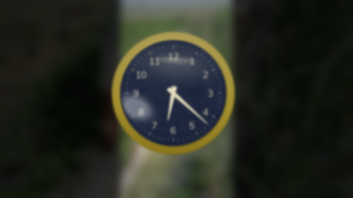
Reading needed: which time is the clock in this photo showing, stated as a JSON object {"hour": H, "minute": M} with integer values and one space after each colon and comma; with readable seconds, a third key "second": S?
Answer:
{"hour": 6, "minute": 22}
